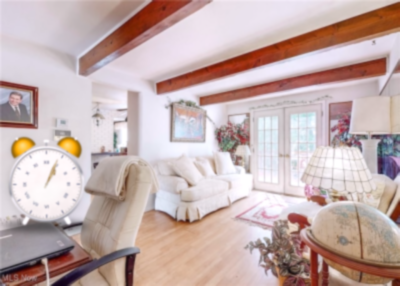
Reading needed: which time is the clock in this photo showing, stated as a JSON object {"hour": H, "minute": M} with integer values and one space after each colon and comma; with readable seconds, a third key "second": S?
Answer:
{"hour": 1, "minute": 4}
